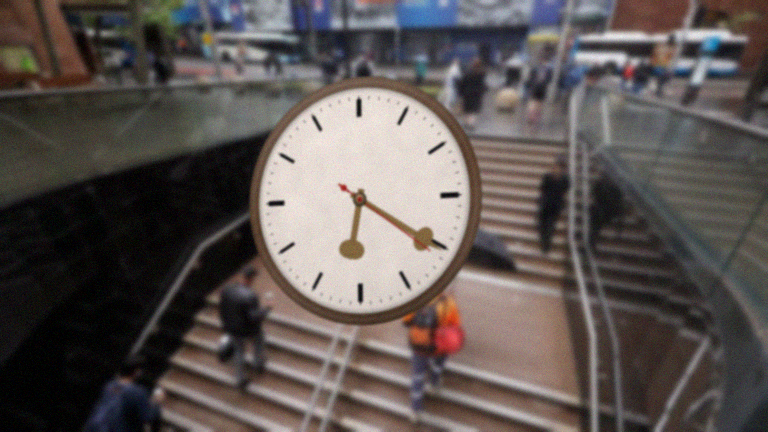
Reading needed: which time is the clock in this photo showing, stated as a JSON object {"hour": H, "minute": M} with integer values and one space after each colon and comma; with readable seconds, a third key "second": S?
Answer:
{"hour": 6, "minute": 20, "second": 21}
